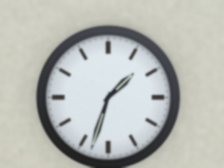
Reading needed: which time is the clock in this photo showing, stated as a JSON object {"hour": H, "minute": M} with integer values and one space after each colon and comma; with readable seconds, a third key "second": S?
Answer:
{"hour": 1, "minute": 33}
